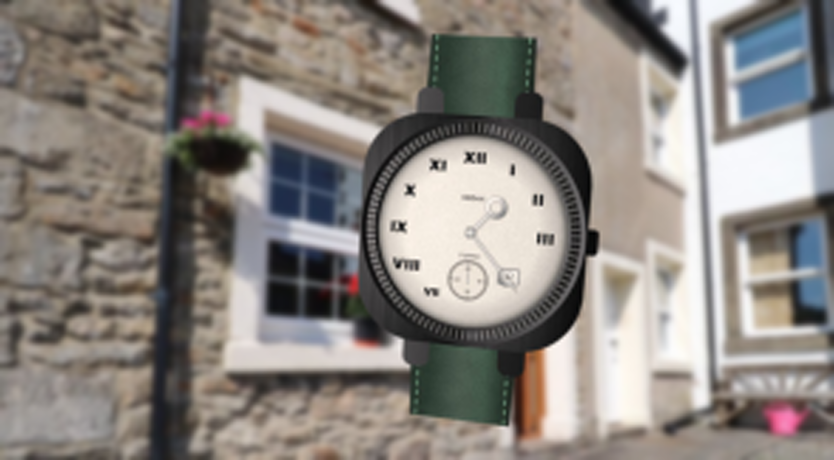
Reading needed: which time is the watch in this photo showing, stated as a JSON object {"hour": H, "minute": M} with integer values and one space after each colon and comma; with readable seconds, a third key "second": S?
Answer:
{"hour": 1, "minute": 23}
